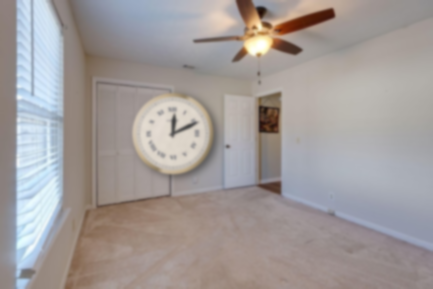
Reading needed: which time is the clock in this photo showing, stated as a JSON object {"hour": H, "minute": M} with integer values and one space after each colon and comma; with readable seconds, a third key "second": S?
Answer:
{"hour": 12, "minute": 11}
